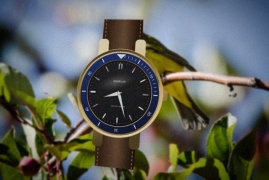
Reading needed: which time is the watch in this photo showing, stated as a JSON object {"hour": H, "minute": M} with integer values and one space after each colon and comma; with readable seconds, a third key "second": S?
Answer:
{"hour": 8, "minute": 27}
